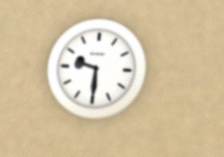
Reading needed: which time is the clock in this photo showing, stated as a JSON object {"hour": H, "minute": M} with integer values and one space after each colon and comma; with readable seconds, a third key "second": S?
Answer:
{"hour": 9, "minute": 30}
